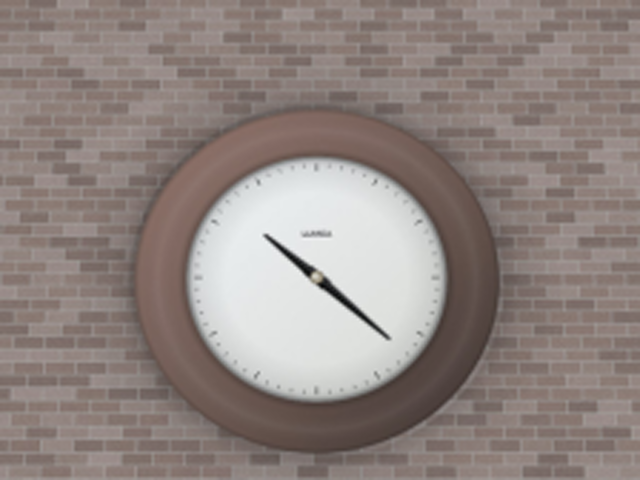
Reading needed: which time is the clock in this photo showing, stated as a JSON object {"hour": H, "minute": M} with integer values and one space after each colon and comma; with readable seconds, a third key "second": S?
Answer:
{"hour": 10, "minute": 22}
